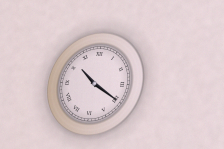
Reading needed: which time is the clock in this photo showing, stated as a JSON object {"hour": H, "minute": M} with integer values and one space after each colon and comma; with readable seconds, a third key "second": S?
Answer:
{"hour": 10, "minute": 20}
